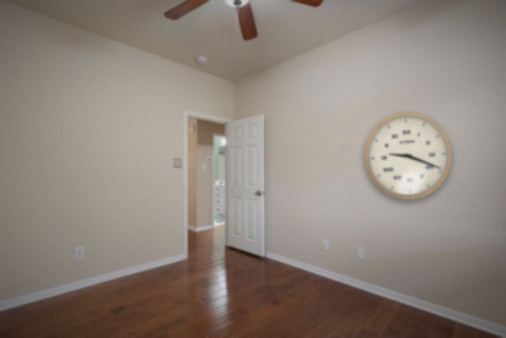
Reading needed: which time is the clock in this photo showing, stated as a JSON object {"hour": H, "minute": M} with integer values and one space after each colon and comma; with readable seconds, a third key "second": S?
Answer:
{"hour": 9, "minute": 19}
